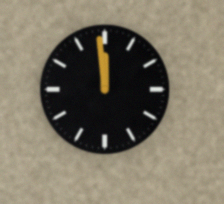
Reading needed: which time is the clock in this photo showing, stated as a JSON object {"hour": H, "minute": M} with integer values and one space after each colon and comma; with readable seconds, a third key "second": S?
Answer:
{"hour": 11, "minute": 59}
